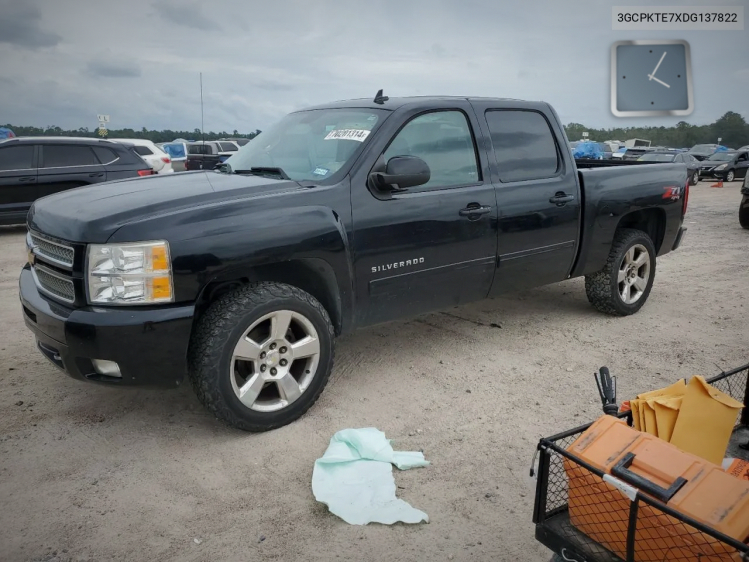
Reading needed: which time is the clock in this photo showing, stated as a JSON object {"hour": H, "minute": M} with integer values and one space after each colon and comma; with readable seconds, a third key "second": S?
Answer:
{"hour": 4, "minute": 5}
